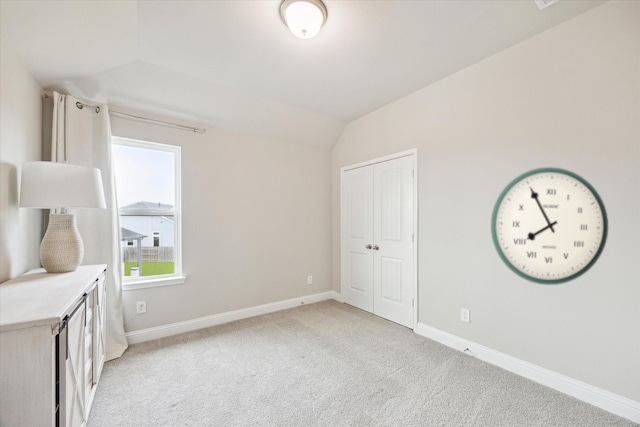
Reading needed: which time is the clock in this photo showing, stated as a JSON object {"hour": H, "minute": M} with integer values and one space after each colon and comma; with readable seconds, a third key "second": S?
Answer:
{"hour": 7, "minute": 55}
